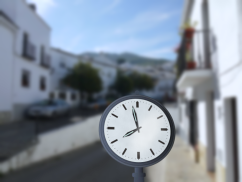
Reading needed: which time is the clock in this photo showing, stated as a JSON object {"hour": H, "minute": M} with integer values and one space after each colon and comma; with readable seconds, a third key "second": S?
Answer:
{"hour": 7, "minute": 58}
